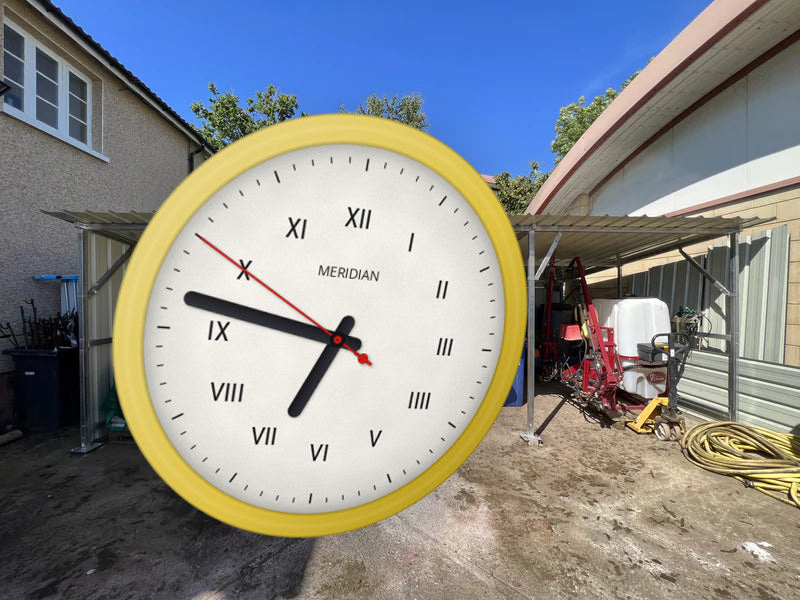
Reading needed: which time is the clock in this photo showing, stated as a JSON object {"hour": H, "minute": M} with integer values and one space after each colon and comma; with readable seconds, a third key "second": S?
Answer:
{"hour": 6, "minute": 46, "second": 50}
